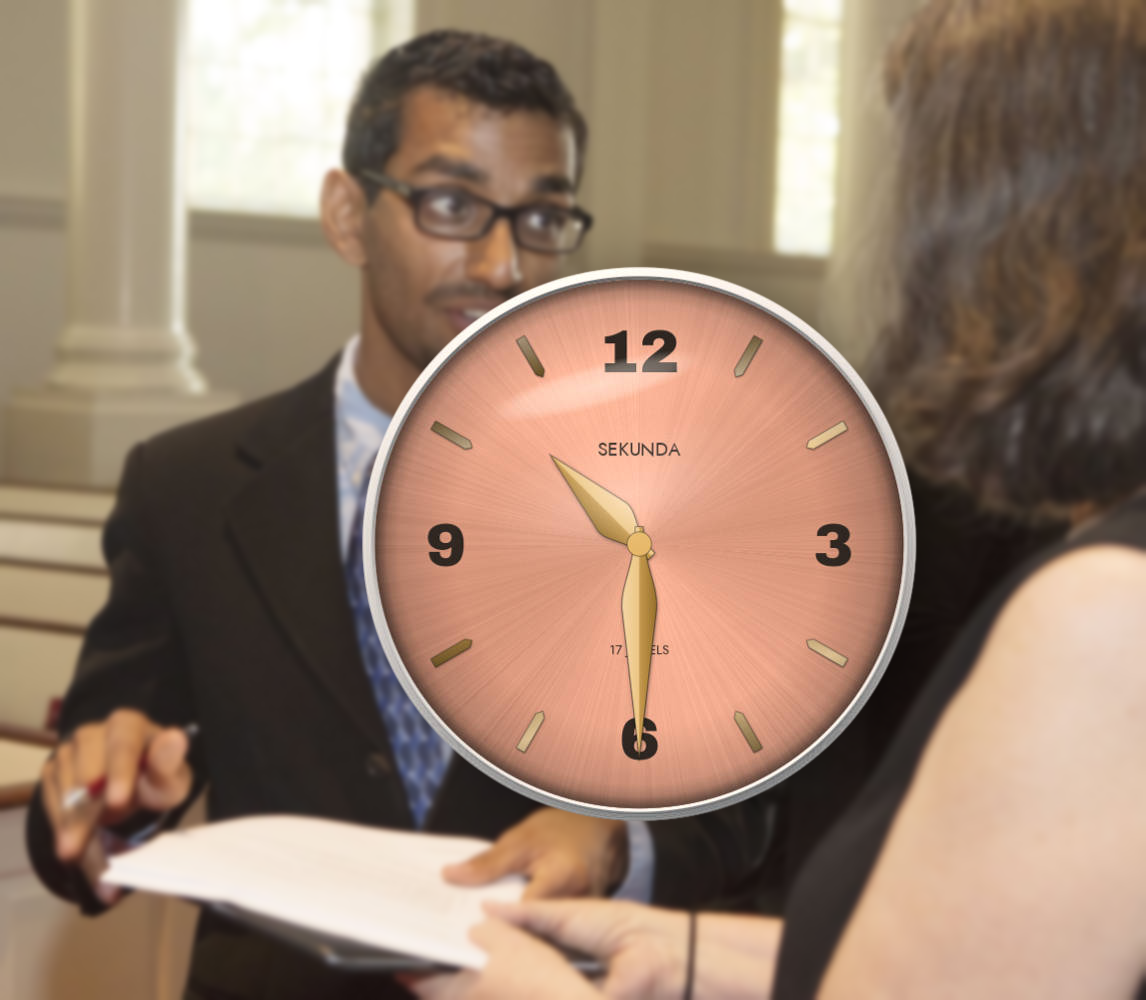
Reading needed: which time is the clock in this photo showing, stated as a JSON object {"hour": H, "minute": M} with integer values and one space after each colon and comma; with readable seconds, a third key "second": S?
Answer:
{"hour": 10, "minute": 30}
